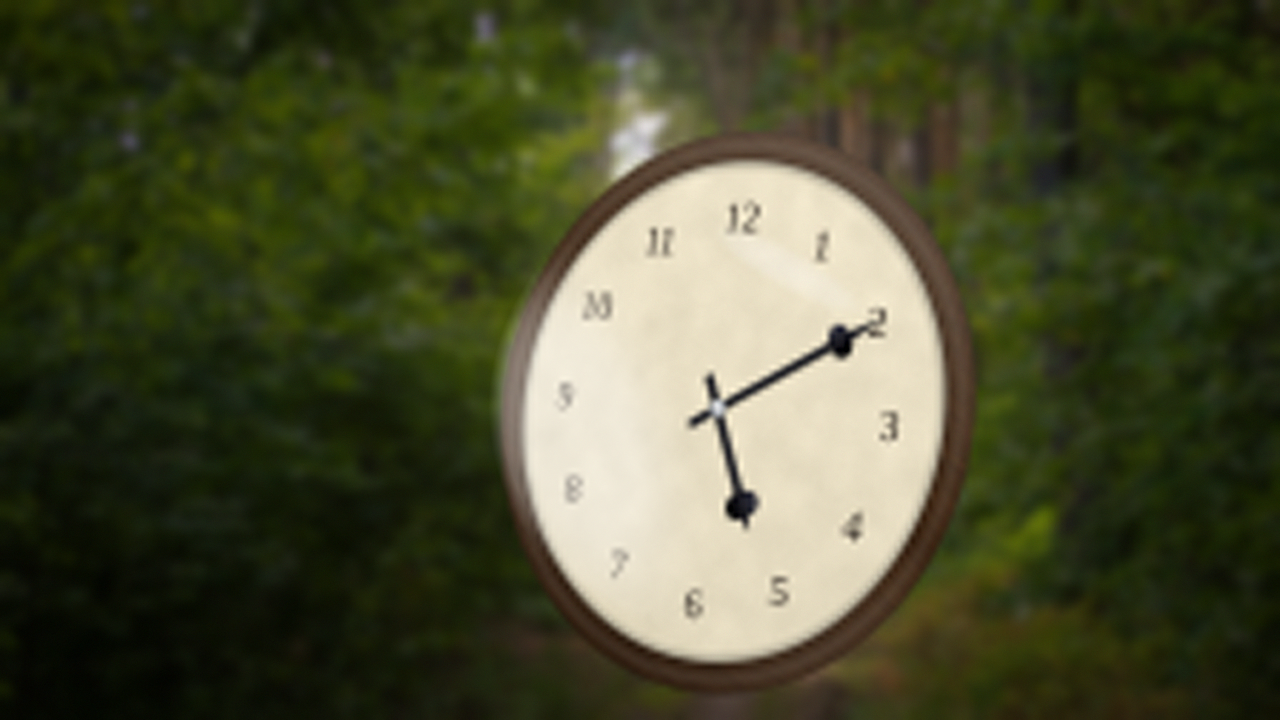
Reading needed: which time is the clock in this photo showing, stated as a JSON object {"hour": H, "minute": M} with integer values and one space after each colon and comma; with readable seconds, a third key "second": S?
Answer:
{"hour": 5, "minute": 10}
